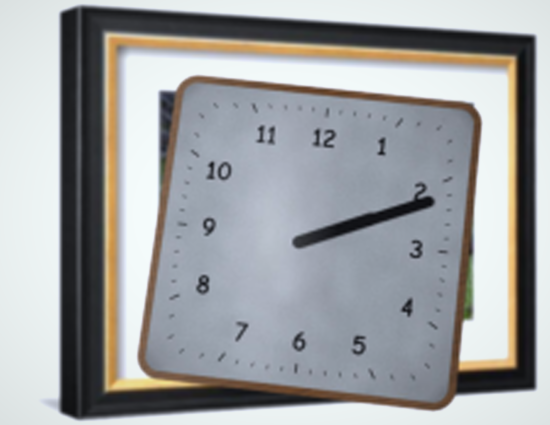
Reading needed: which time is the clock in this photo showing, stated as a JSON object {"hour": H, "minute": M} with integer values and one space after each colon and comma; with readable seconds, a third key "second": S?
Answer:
{"hour": 2, "minute": 11}
